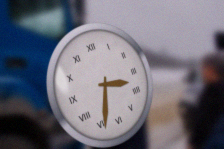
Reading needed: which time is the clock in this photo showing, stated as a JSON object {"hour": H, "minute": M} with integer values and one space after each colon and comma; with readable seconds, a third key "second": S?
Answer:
{"hour": 3, "minute": 34}
